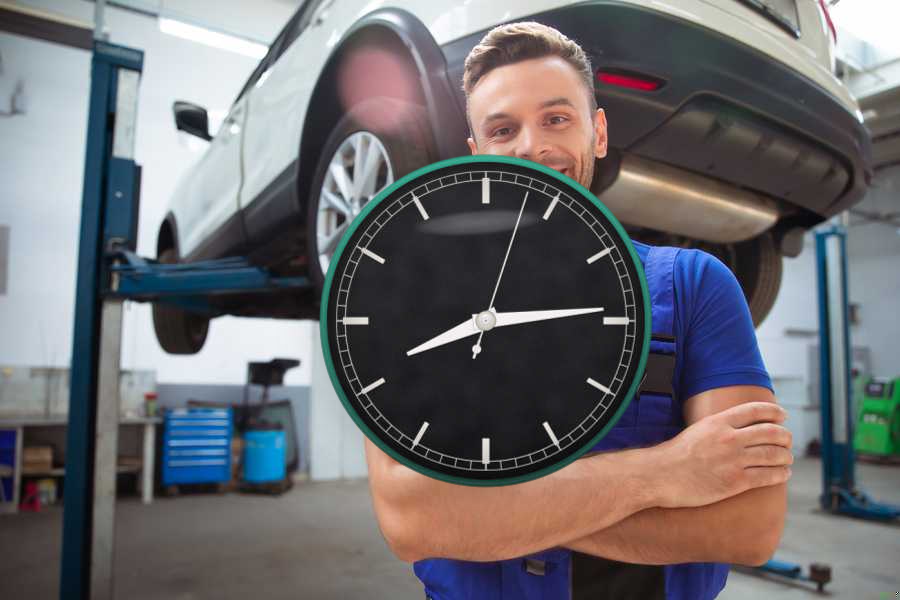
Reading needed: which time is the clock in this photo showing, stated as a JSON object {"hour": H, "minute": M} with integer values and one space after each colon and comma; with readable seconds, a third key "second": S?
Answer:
{"hour": 8, "minute": 14, "second": 3}
